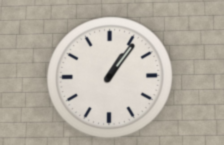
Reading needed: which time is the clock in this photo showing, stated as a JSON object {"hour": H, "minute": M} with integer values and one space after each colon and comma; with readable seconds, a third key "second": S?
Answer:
{"hour": 1, "minute": 6}
